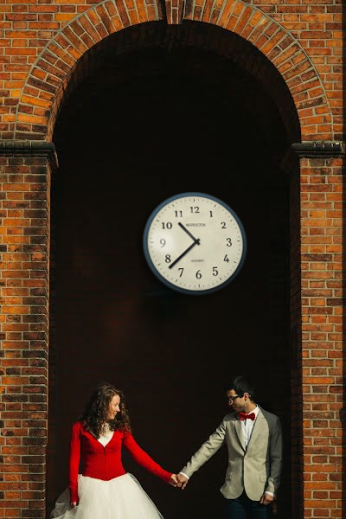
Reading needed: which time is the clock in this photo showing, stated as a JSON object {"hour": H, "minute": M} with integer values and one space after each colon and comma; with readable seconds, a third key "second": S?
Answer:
{"hour": 10, "minute": 38}
